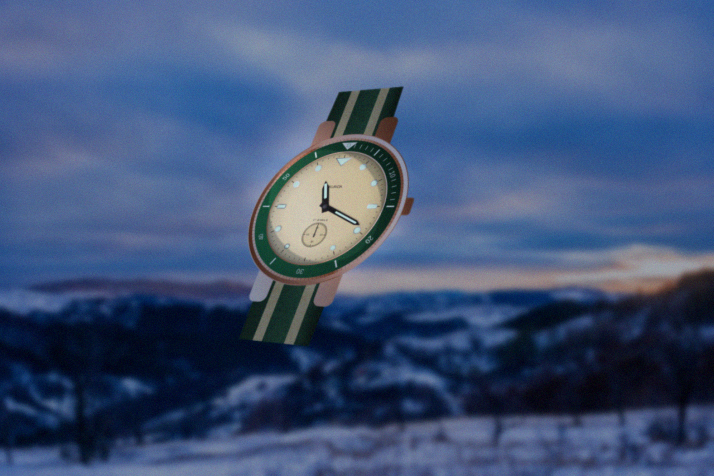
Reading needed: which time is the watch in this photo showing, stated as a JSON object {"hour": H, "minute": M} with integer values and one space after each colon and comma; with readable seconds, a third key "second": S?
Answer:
{"hour": 11, "minute": 19}
